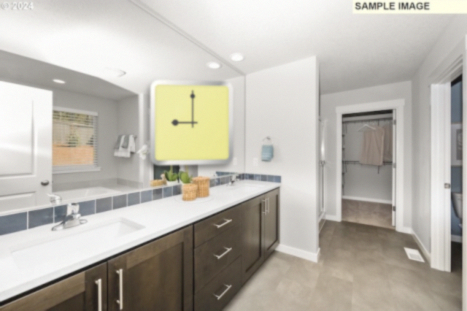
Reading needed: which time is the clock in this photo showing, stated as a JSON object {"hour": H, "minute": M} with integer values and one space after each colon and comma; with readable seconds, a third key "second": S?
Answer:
{"hour": 9, "minute": 0}
